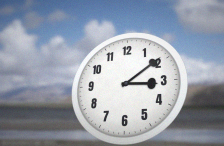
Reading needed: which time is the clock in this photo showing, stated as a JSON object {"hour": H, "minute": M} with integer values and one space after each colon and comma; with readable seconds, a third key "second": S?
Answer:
{"hour": 3, "minute": 9}
